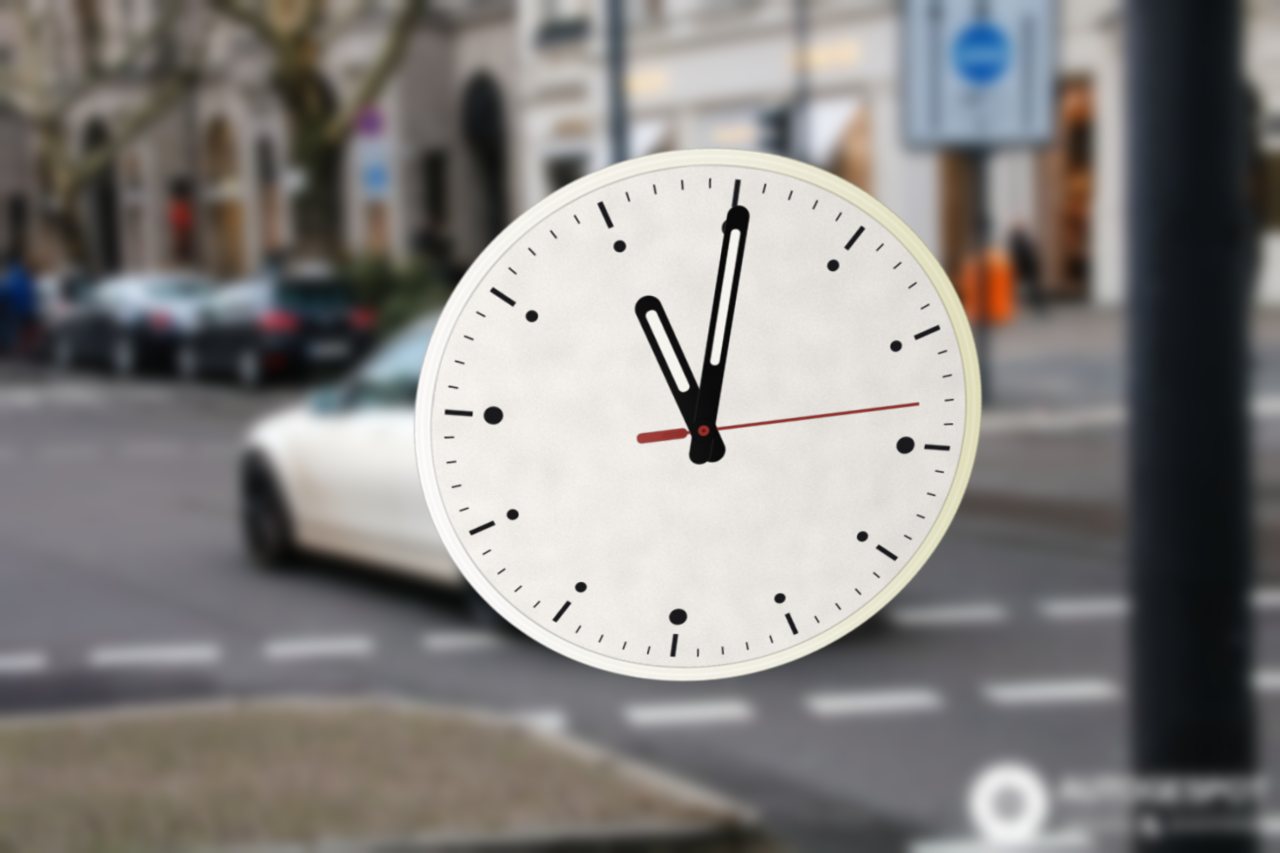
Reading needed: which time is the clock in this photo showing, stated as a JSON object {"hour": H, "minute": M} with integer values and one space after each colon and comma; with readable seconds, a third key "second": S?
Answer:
{"hour": 11, "minute": 0, "second": 13}
